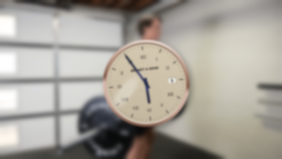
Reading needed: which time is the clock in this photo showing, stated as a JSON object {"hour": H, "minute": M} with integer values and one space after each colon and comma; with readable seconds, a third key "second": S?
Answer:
{"hour": 5, "minute": 55}
